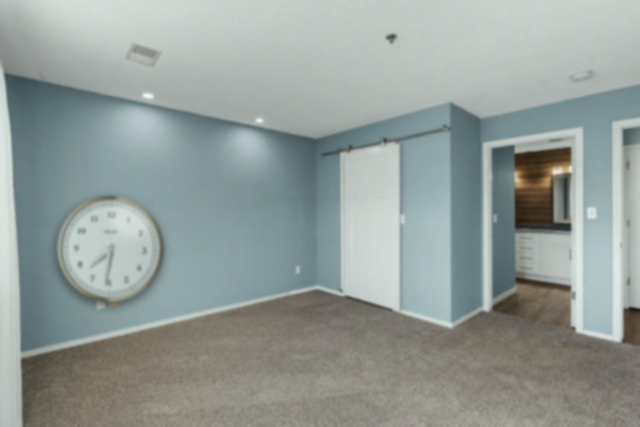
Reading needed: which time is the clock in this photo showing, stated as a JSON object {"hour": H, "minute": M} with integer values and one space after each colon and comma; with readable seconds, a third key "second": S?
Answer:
{"hour": 7, "minute": 31}
